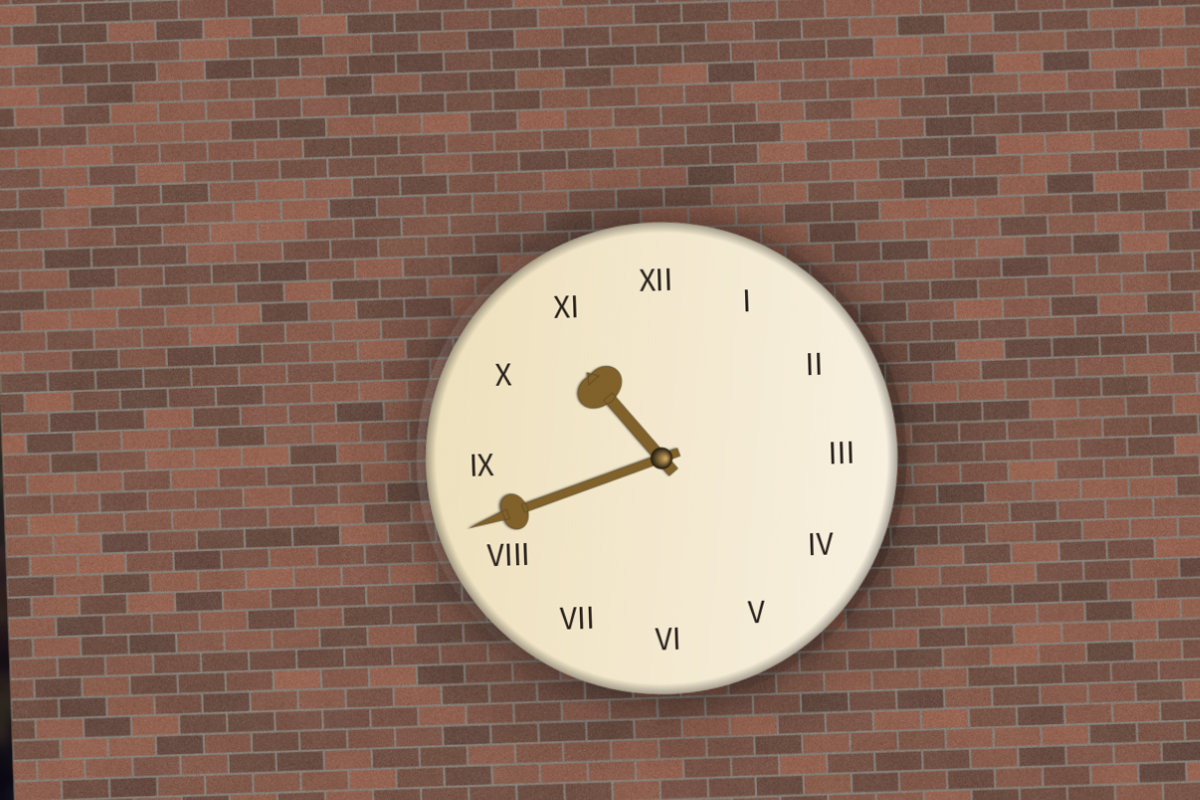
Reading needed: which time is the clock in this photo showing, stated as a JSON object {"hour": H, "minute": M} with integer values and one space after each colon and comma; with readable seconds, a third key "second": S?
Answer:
{"hour": 10, "minute": 42}
